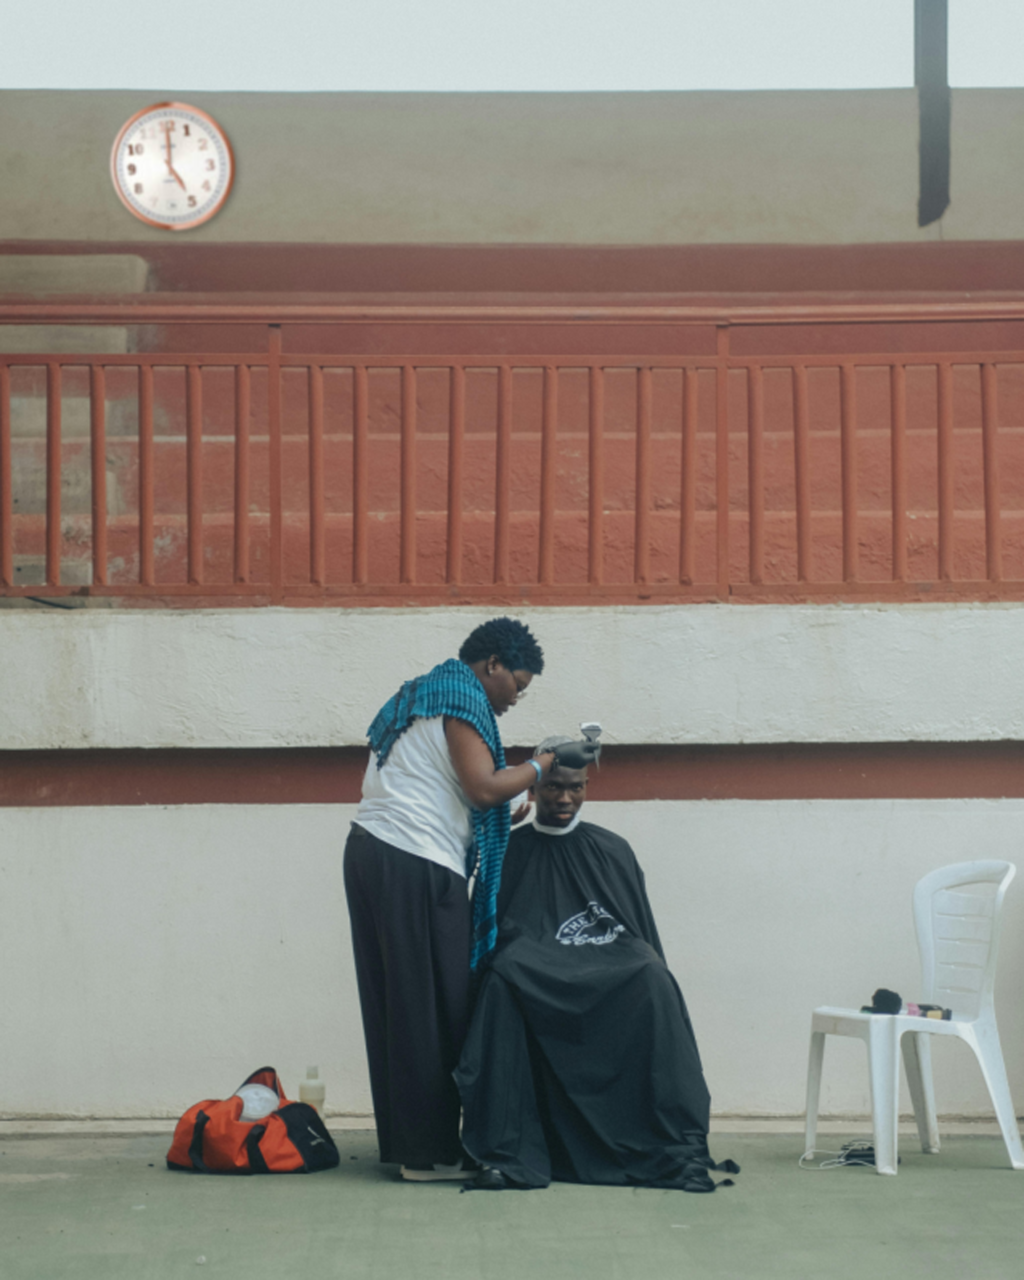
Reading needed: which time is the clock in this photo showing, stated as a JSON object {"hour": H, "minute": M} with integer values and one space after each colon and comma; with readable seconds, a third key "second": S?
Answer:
{"hour": 5, "minute": 0}
